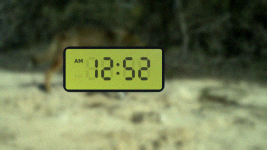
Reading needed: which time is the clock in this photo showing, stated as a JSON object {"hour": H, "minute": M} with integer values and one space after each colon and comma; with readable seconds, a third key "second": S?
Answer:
{"hour": 12, "minute": 52}
